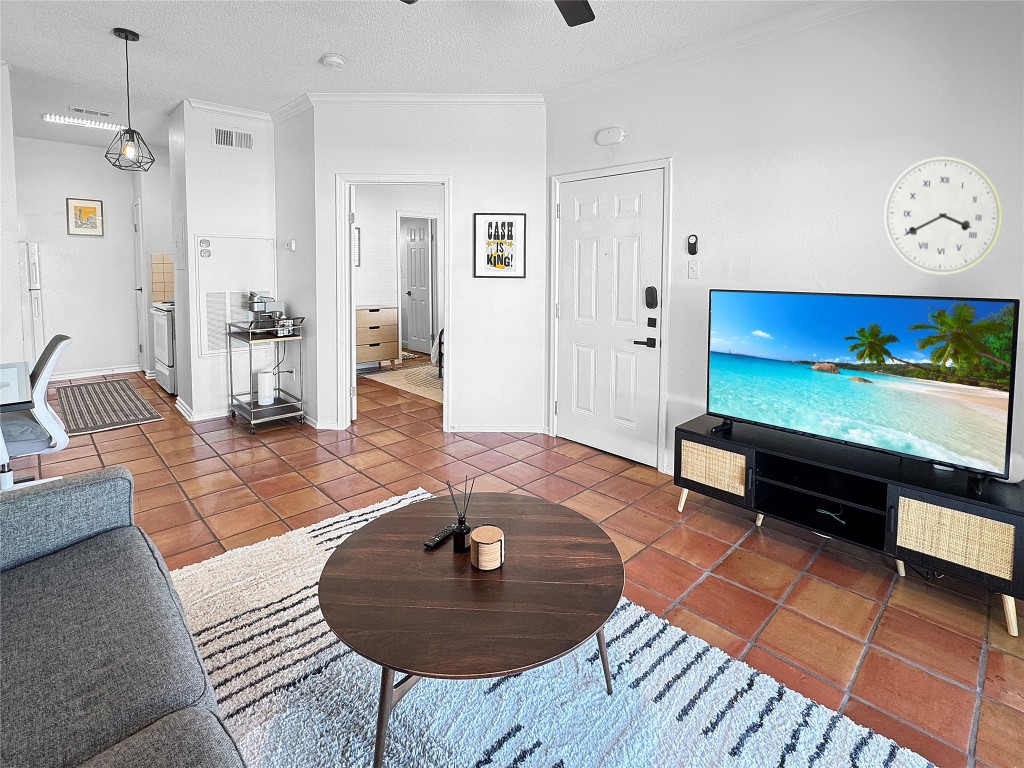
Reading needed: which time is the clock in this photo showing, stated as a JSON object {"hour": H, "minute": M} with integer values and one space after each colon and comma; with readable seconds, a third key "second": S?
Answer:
{"hour": 3, "minute": 40}
